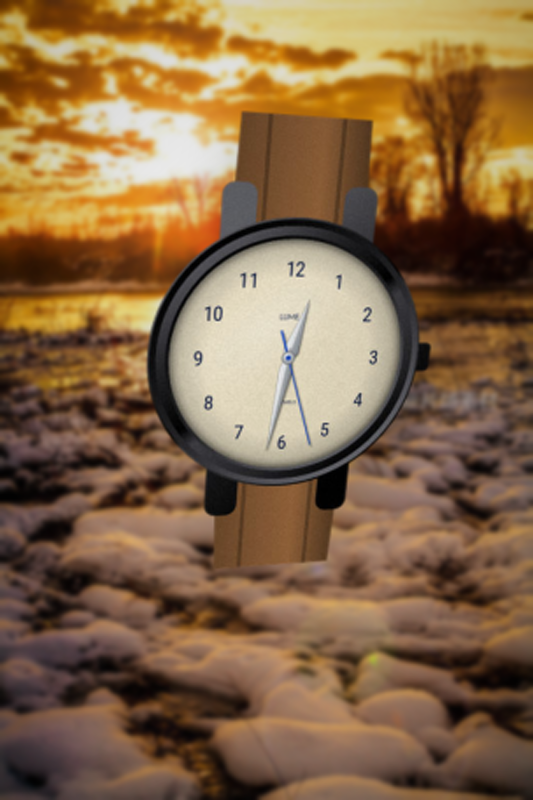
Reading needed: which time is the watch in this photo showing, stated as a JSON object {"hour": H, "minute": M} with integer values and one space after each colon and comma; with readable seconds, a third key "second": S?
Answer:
{"hour": 12, "minute": 31, "second": 27}
